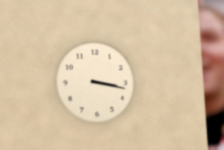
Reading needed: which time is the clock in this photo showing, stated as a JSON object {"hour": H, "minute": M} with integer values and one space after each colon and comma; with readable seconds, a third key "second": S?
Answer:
{"hour": 3, "minute": 17}
